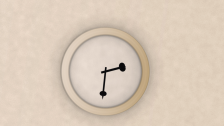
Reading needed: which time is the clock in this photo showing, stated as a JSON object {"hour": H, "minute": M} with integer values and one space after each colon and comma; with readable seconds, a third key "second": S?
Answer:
{"hour": 2, "minute": 31}
